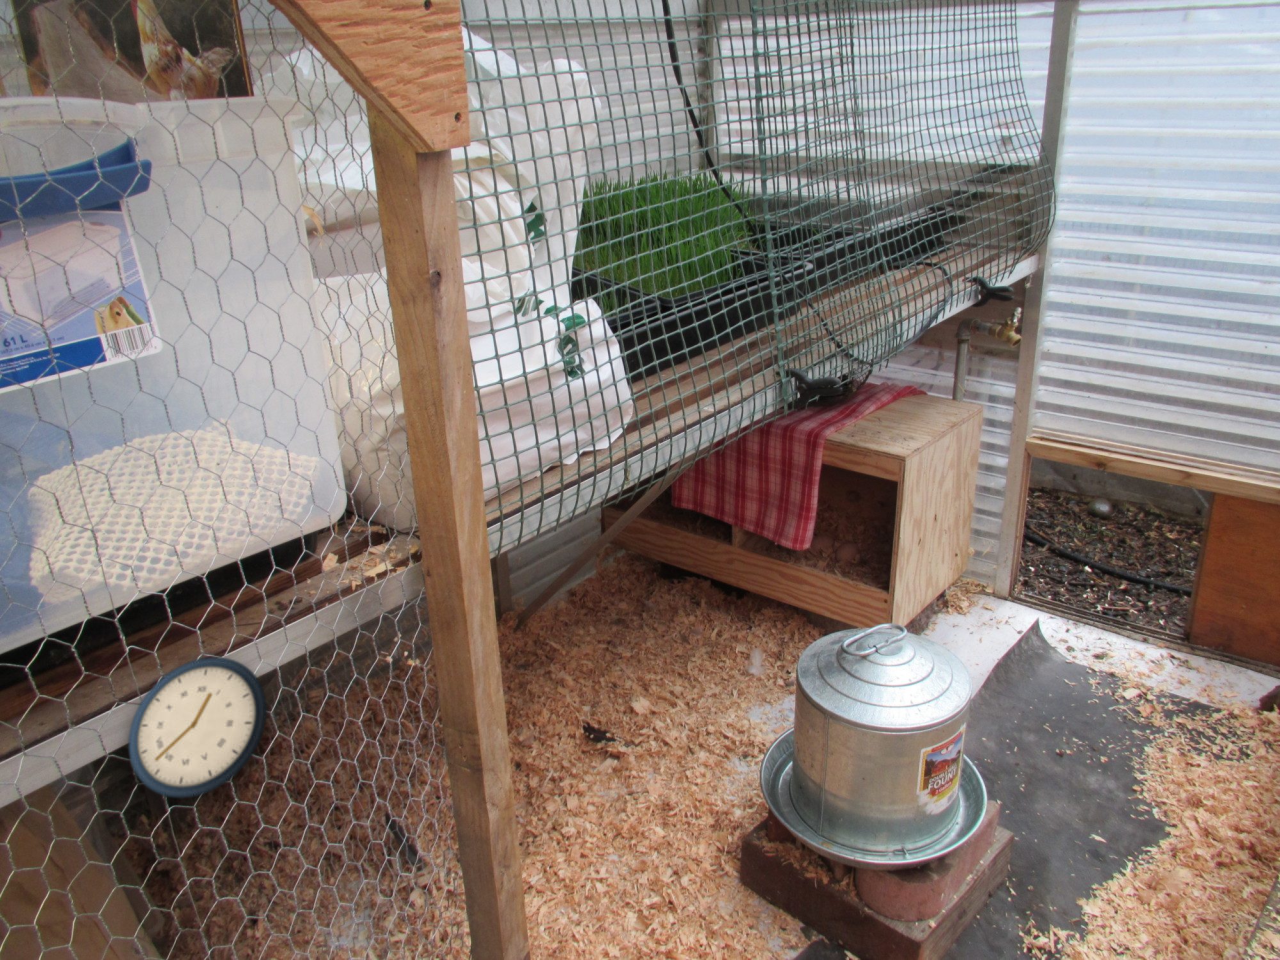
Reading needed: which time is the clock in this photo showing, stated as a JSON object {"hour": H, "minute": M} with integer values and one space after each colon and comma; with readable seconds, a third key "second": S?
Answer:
{"hour": 12, "minute": 37}
